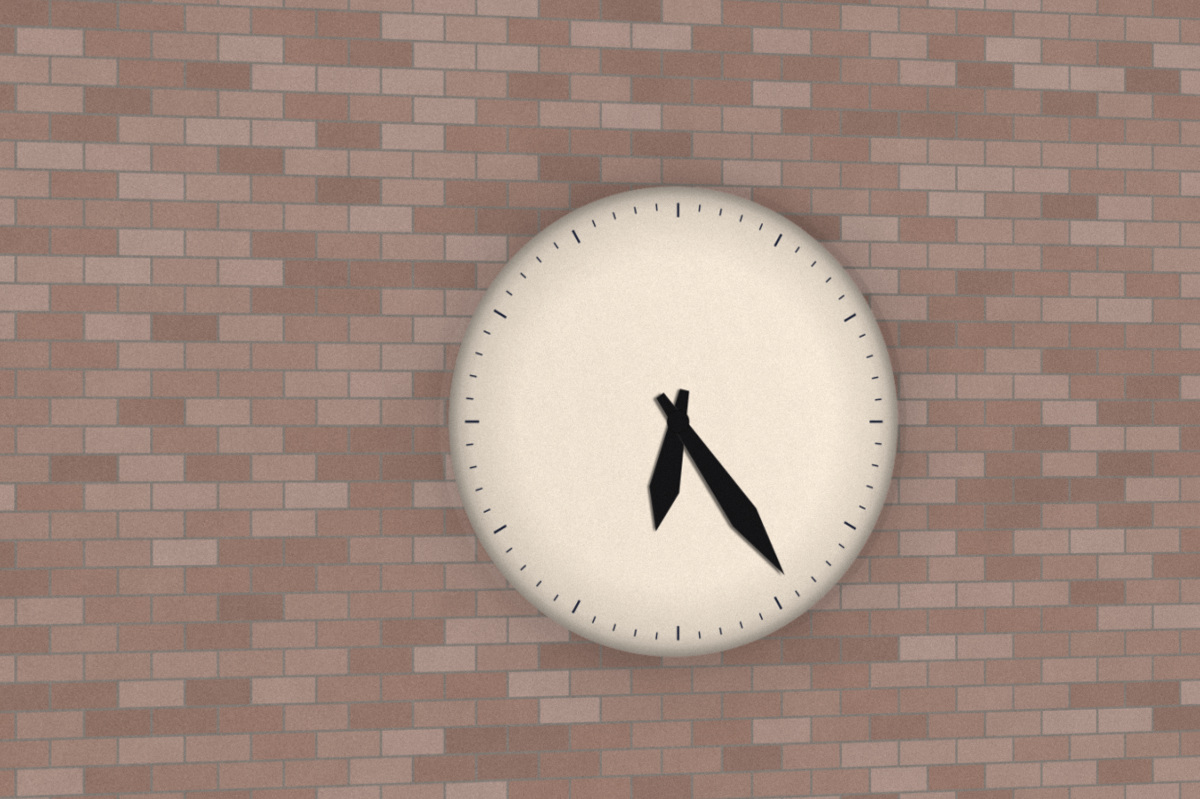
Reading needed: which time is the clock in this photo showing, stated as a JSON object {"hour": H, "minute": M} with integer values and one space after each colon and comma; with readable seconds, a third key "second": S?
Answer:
{"hour": 6, "minute": 24}
